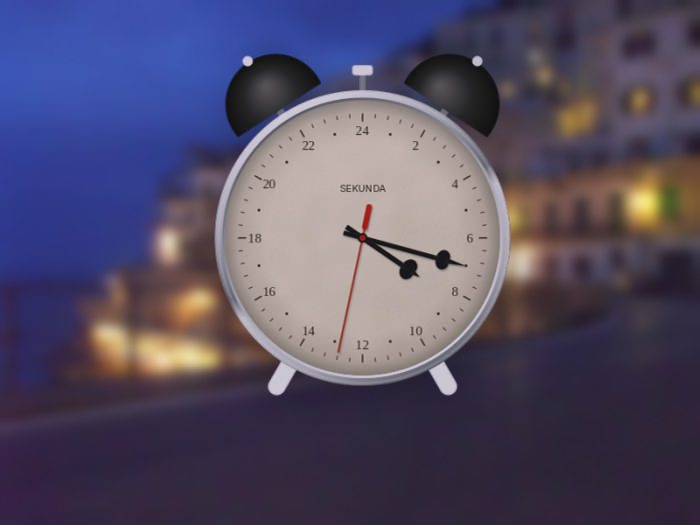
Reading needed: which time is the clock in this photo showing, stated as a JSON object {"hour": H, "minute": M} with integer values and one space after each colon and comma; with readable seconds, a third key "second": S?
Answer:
{"hour": 8, "minute": 17, "second": 32}
